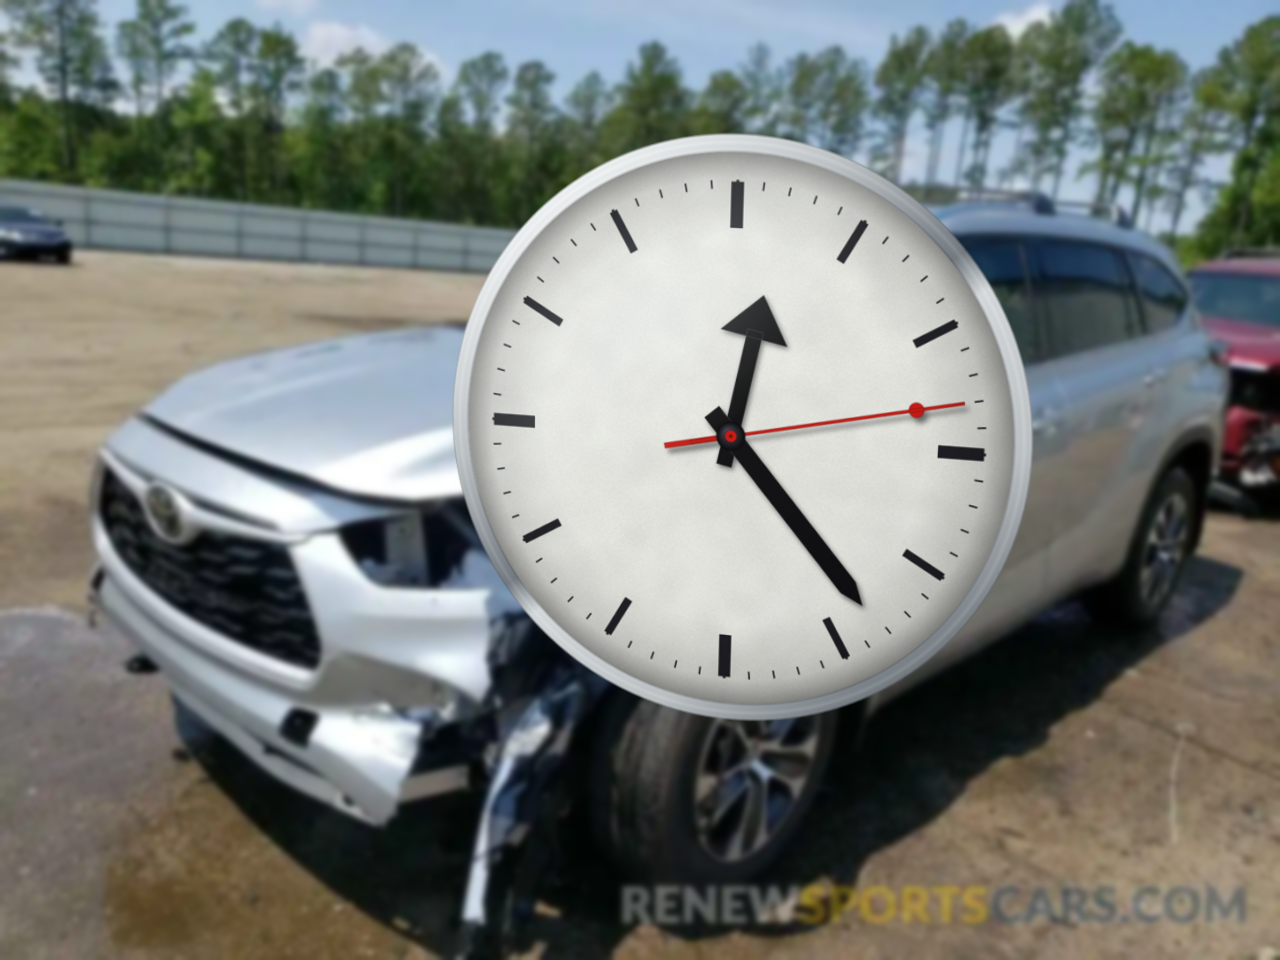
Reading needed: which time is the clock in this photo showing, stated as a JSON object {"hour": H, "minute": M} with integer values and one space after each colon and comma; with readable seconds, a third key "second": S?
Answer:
{"hour": 12, "minute": 23, "second": 13}
